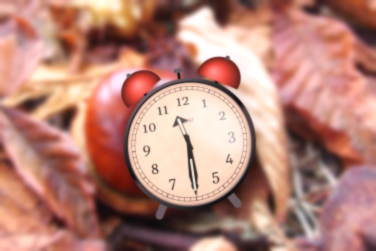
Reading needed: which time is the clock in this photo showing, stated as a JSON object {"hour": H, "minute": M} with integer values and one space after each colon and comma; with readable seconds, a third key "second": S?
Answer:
{"hour": 11, "minute": 30}
